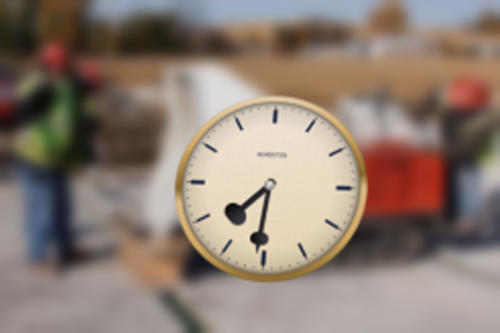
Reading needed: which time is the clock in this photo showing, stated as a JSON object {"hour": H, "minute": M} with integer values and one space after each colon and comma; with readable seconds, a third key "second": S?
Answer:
{"hour": 7, "minute": 31}
